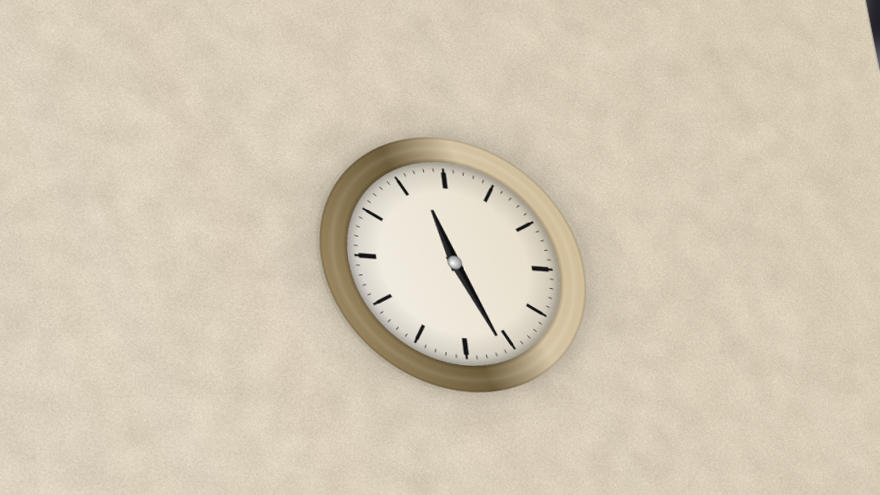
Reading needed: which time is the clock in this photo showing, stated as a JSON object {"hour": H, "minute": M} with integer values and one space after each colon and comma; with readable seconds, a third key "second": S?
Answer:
{"hour": 11, "minute": 26}
